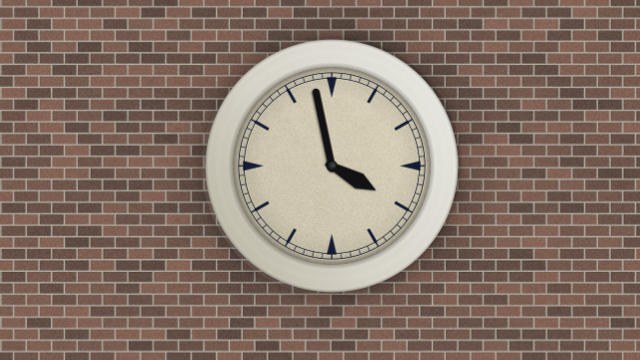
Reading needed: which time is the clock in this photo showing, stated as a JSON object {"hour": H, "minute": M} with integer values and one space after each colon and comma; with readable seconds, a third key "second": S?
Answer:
{"hour": 3, "minute": 58}
